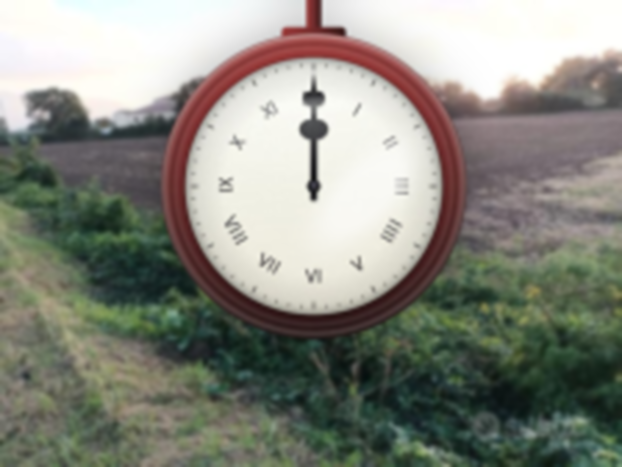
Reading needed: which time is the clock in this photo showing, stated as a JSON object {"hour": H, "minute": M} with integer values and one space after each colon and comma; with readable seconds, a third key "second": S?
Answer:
{"hour": 12, "minute": 0}
